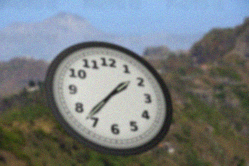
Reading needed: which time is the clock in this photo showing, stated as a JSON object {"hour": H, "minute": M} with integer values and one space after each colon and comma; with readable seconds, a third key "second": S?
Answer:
{"hour": 1, "minute": 37}
